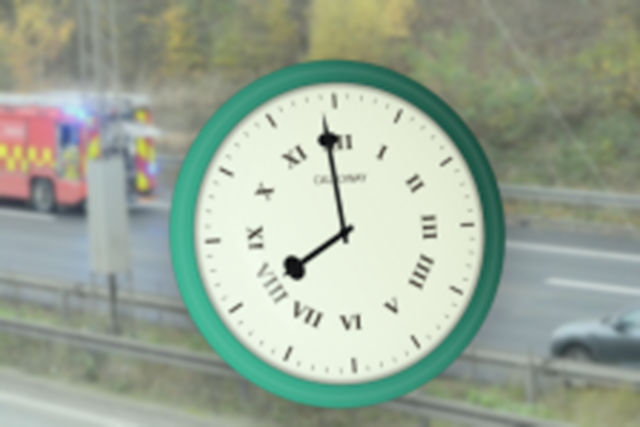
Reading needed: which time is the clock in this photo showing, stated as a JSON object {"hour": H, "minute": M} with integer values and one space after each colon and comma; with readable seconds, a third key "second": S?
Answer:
{"hour": 7, "minute": 59}
